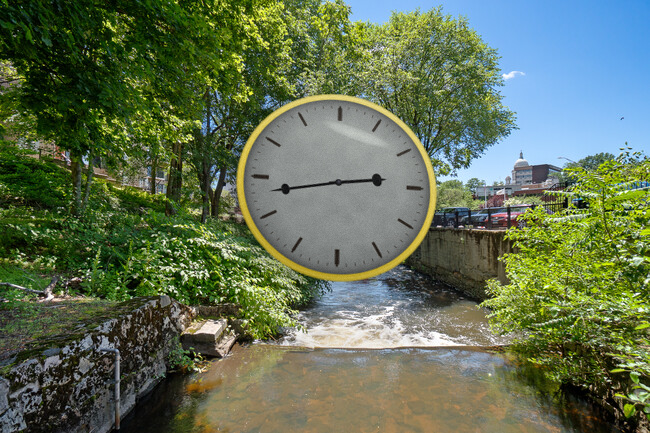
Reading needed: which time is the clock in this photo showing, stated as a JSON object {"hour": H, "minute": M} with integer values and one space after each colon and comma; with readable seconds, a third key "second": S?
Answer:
{"hour": 2, "minute": 43}
